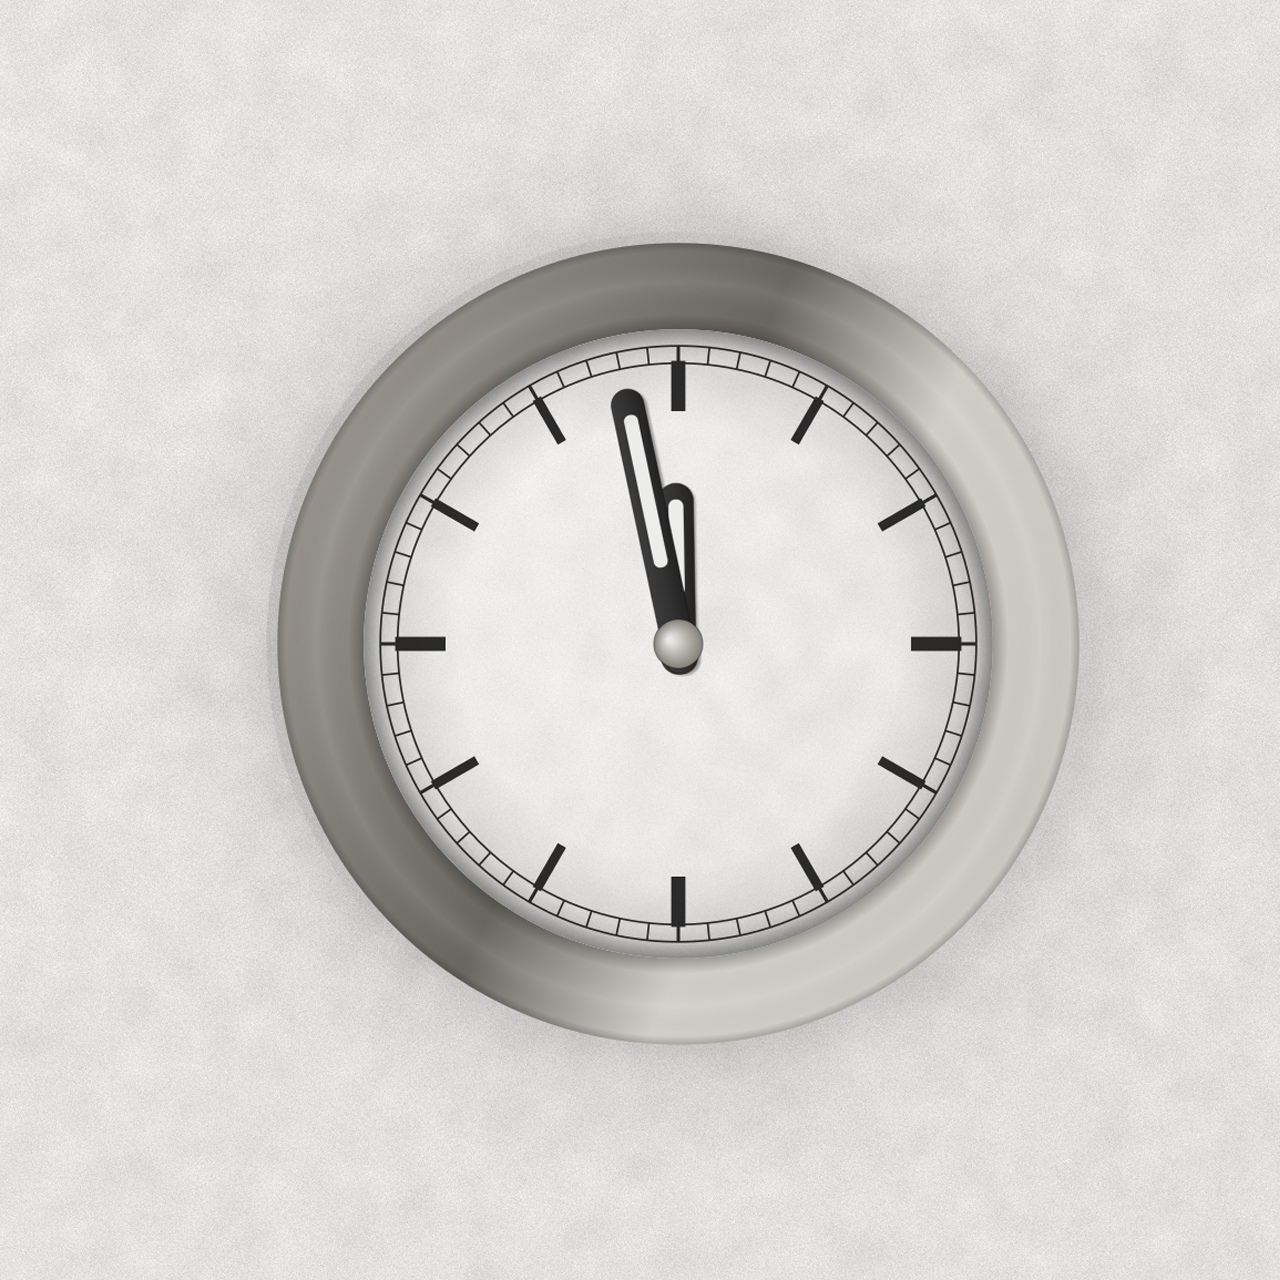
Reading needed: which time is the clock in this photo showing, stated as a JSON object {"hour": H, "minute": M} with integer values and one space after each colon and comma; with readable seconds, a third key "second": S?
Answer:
{"hour": 11, "minute": 58}
